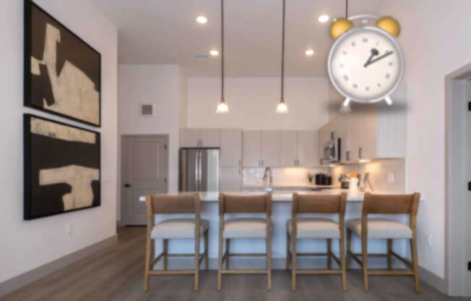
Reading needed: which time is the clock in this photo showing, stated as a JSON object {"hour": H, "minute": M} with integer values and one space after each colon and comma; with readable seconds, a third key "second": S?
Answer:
{"hour": 1, "minute": 11}
